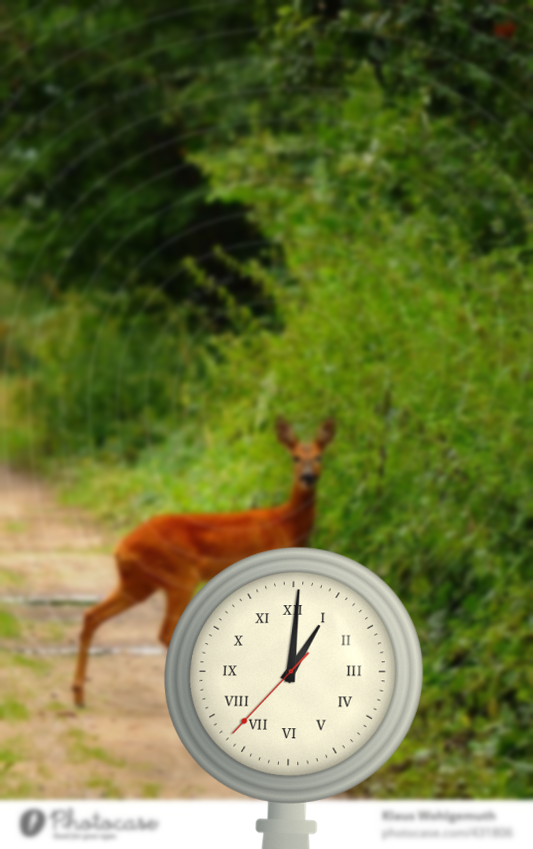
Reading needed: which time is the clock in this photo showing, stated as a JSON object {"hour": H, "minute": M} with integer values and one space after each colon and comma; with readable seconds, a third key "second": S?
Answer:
{"hour": 1, "minute": 0, "second": 37}
